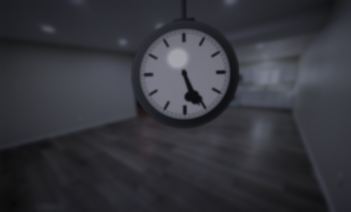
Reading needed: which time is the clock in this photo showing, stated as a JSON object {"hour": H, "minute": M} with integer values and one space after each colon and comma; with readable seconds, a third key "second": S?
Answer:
{"hour": 5, "minute": 26}
